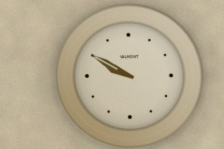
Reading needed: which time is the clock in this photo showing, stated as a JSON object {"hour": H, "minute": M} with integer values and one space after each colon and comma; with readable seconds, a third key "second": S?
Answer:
{"hour": 9, "minute": 50}
